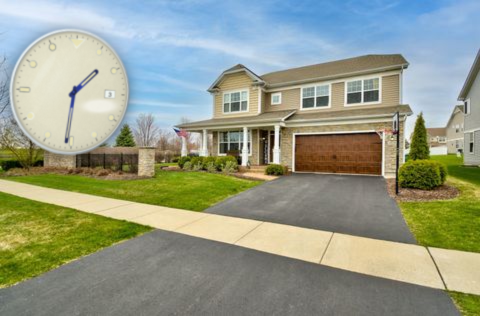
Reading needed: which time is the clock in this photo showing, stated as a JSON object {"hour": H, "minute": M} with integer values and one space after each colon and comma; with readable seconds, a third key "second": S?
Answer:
{"hour": 1, "minute": 31}
